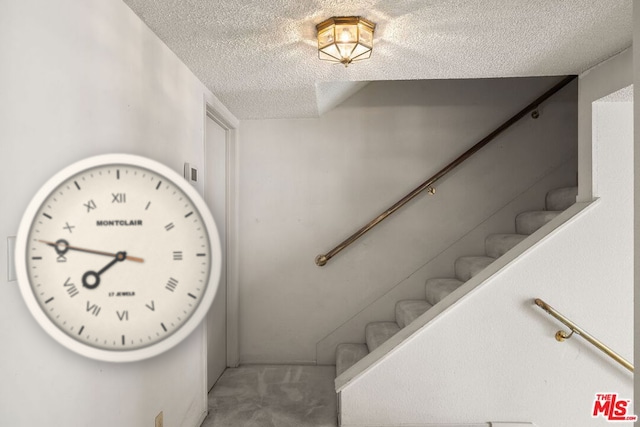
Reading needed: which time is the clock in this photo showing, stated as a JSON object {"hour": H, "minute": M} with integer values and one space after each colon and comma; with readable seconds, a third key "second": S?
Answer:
{"hour": 7, "minute": 46, "second": 47}
